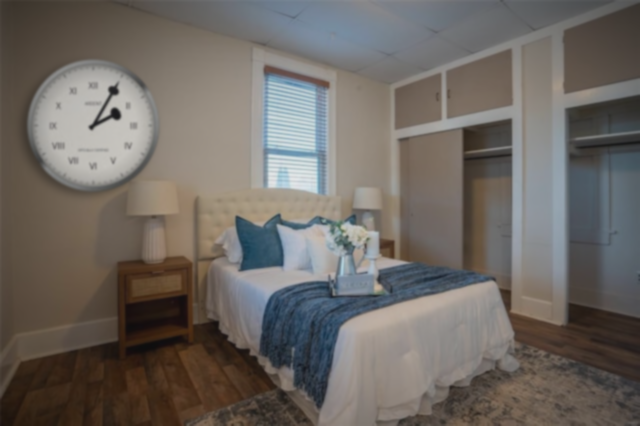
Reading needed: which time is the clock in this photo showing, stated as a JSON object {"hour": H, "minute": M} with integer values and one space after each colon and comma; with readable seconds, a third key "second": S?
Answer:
{"hour": 2, "minute": 5}
